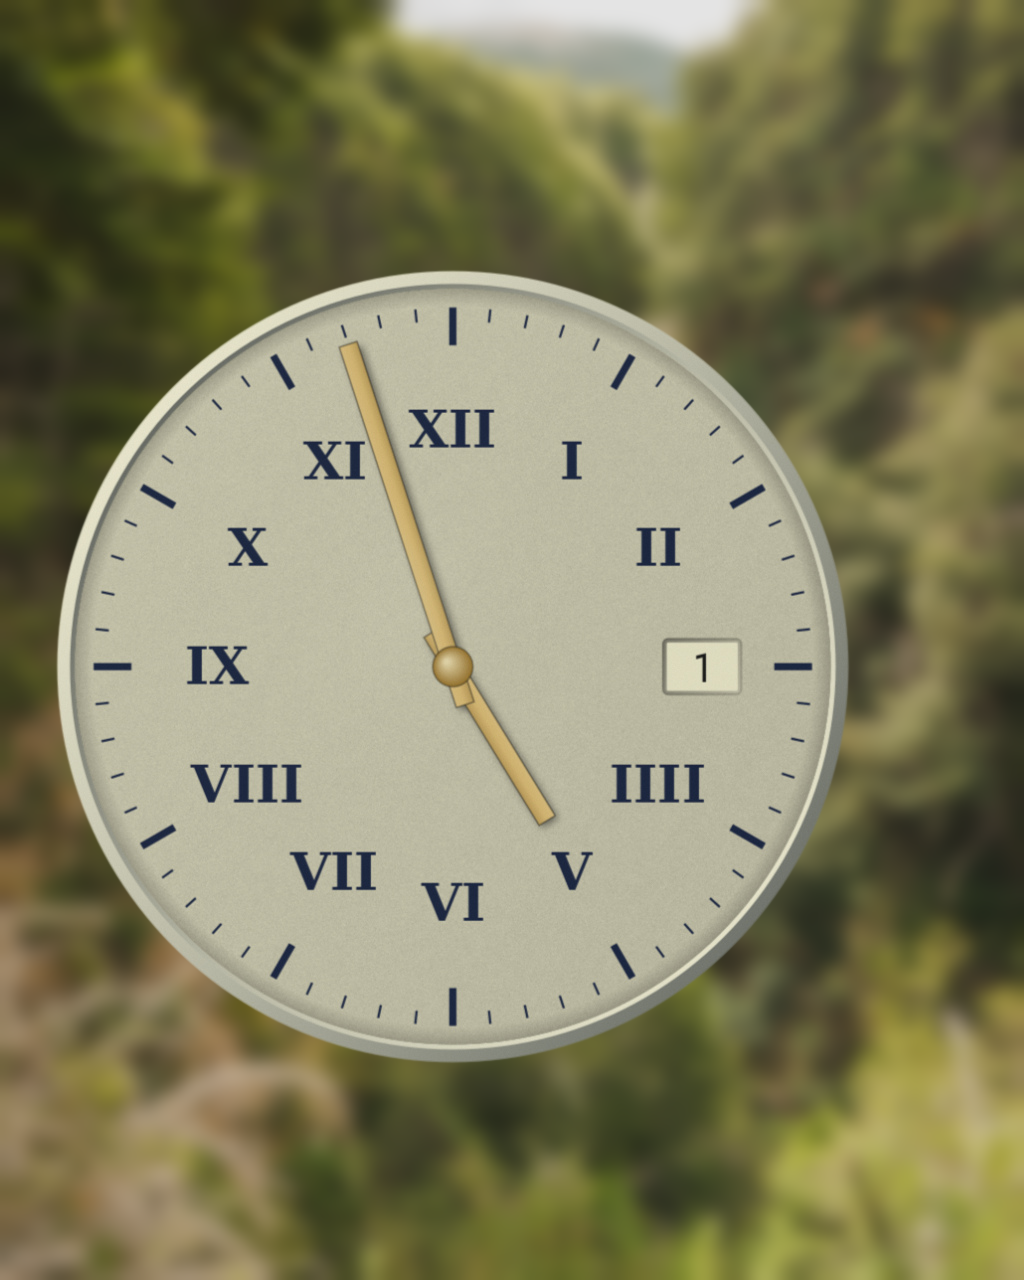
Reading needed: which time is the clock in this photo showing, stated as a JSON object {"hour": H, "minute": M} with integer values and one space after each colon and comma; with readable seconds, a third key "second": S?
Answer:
{"hour": 4, "minute": 57}
